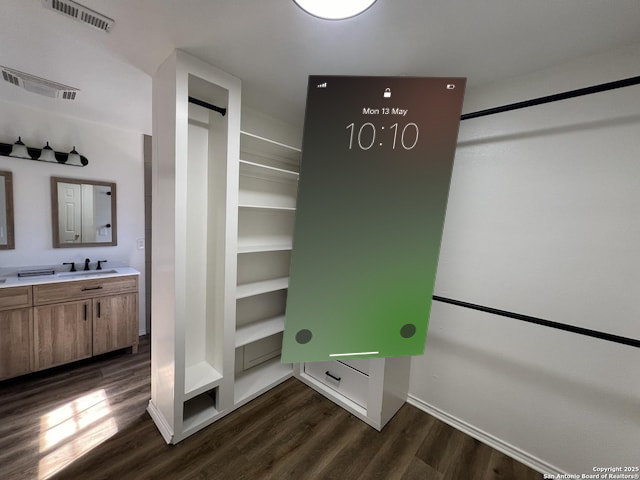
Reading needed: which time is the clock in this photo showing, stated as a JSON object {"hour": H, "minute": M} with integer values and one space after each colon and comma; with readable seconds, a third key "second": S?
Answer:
{"hour": 10, "minute": 10}
